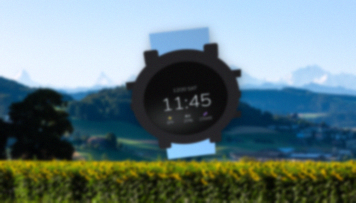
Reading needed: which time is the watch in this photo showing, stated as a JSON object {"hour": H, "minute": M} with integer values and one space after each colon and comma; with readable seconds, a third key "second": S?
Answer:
{"hour": 11, "minute": 45}
